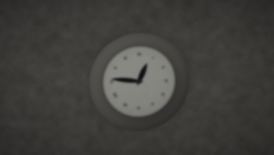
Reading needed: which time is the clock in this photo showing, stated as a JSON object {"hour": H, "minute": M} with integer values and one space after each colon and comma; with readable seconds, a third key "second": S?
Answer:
{"hour": 12, "minute": 46}
